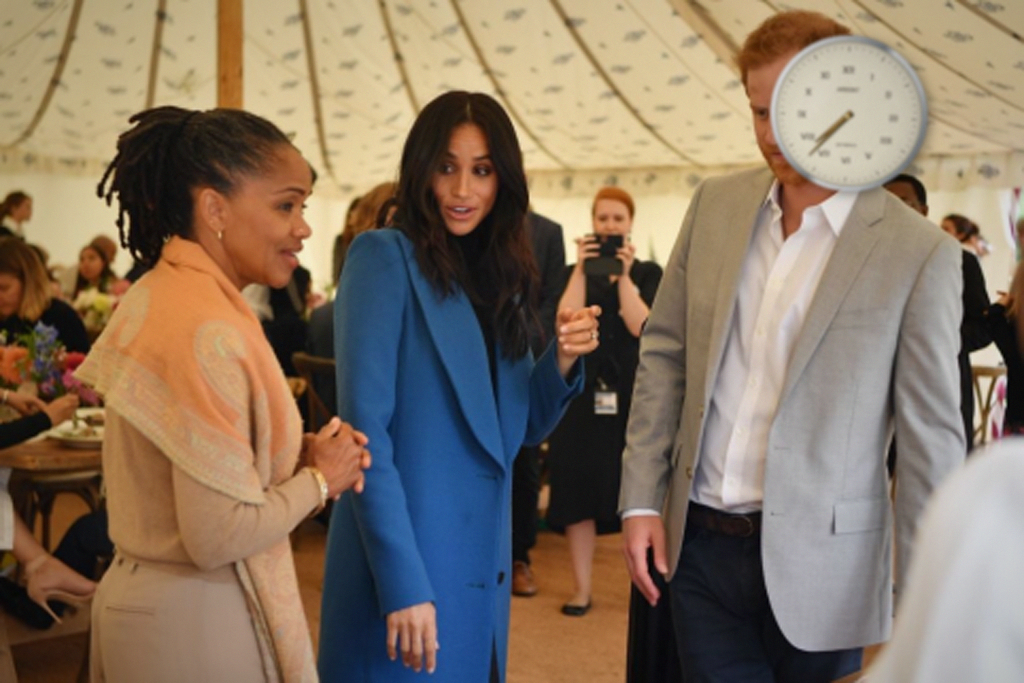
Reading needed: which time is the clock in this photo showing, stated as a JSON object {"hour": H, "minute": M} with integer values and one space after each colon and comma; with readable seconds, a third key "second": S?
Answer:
{"hour": 7, "minute": 37}
